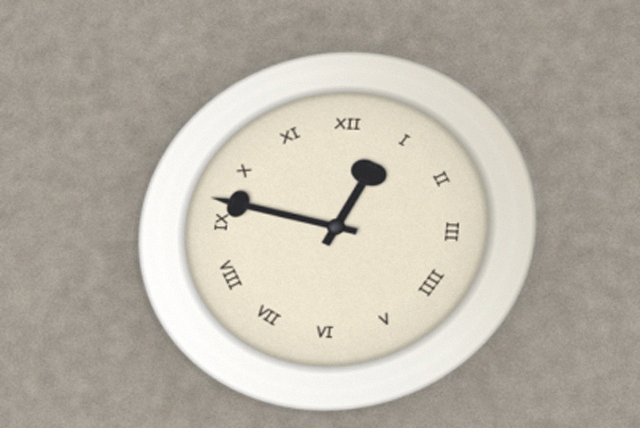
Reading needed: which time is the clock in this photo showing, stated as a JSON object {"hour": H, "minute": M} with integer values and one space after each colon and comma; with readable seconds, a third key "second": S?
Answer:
{"hour": 12, "minute": 47}
